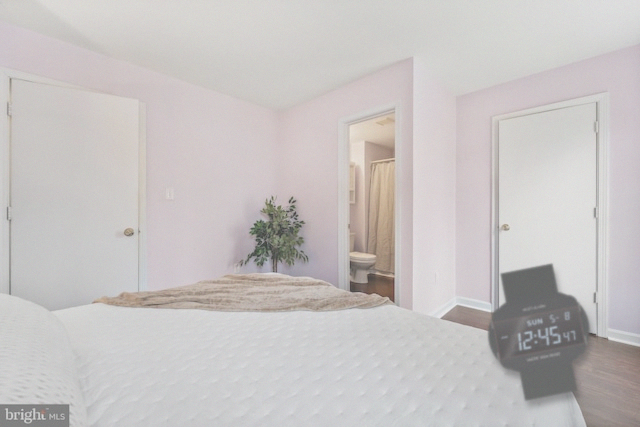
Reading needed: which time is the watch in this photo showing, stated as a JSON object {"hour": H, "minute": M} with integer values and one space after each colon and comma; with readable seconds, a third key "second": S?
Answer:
{"hour": 12, "minute": 45}
